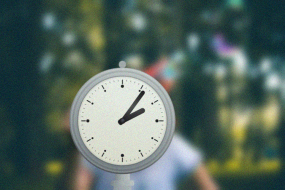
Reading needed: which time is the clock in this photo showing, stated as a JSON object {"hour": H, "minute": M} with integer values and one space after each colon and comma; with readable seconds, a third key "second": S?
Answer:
{"hour": 2, "minute": 6}
